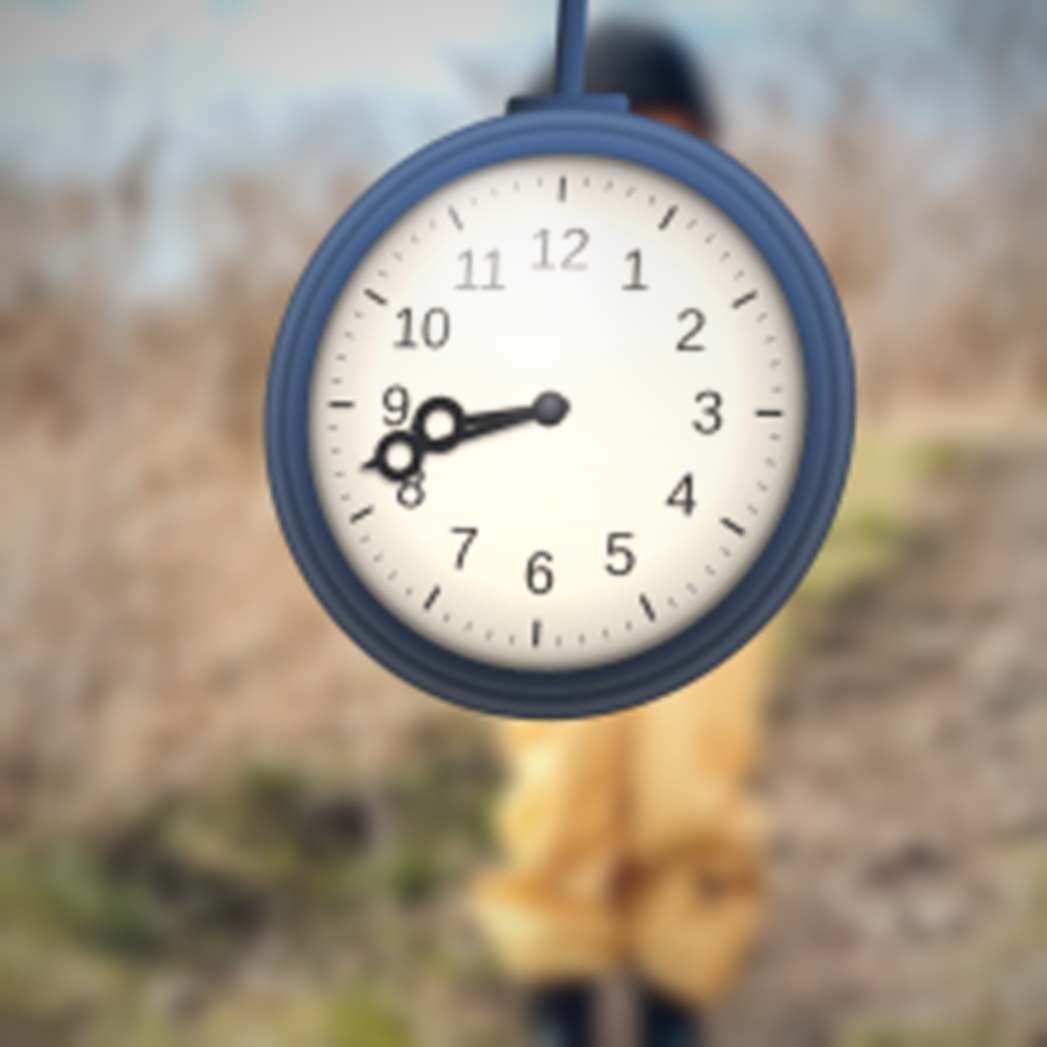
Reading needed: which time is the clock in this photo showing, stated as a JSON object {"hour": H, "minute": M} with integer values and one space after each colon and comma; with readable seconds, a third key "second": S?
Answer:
{"hour": 8, "minute": 42}
